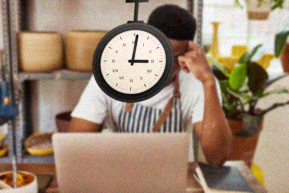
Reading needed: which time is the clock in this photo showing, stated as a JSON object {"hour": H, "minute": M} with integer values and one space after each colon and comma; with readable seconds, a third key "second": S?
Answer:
{"hour": 3, "minute": 1}
